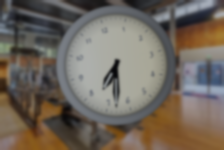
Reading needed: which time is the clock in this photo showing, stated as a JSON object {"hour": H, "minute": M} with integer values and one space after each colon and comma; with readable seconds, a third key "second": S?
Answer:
{"hour": 7, "minute": 33}
